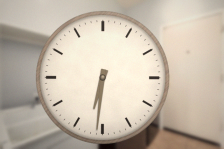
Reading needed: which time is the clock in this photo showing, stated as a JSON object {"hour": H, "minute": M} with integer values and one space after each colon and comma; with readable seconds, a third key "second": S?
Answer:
{"hour": 6, "minute": 31}
